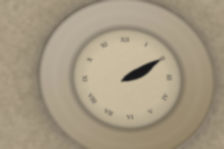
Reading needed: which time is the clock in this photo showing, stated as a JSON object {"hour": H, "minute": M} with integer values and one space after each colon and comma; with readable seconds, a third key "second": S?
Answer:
{"hour": 2, "minute": 10}
